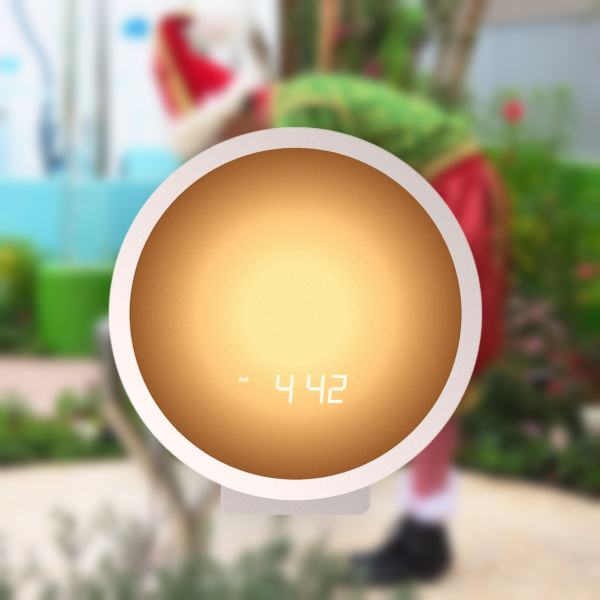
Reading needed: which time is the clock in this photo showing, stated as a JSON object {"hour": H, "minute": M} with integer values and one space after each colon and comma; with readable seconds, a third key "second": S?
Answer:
{"hour": 4, "minute": 42}
